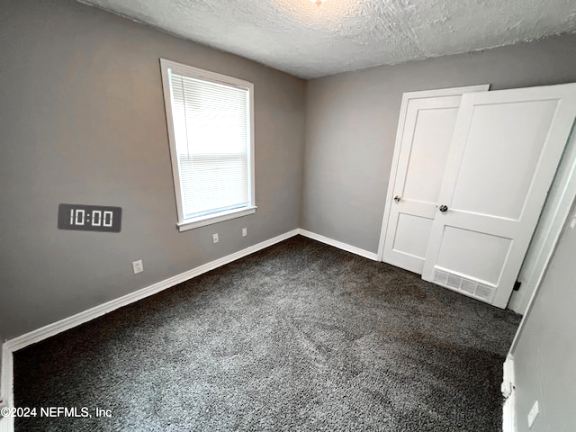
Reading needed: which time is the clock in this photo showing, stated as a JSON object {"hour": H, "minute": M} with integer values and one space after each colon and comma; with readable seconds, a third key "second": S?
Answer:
{"hour": 10, "minute": 0}
